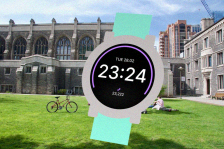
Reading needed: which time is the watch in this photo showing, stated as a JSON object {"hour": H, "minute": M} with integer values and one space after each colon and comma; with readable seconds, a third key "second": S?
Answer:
{"hour": 23, "minute": 24}
